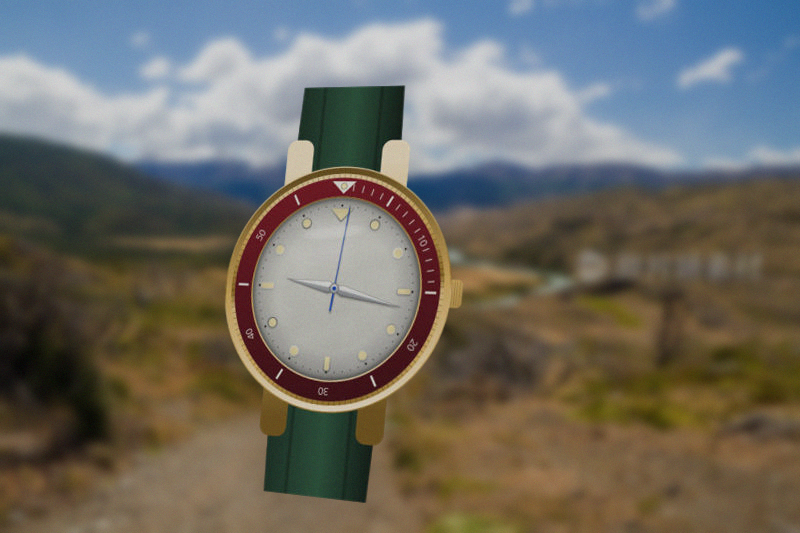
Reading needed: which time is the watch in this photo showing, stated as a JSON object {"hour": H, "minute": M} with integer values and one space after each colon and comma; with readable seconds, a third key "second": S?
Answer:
{"hour": 9, "minute": 17, "second": 1}
